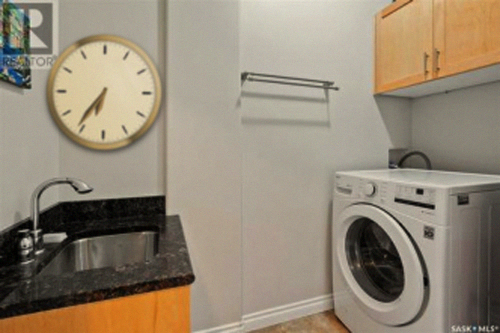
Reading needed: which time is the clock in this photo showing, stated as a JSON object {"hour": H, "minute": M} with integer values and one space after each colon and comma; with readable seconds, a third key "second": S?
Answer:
{"hour": 6, "minute": 36}
